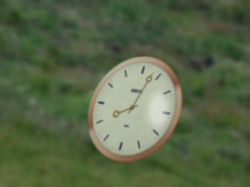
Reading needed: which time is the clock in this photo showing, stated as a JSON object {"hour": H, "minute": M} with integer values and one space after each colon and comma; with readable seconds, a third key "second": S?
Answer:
{"hour": 8, "minute": 3}
